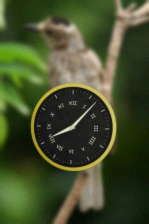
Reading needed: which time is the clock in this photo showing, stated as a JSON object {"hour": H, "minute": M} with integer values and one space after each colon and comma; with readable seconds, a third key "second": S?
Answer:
{"hour": 8, "minute": 7}
